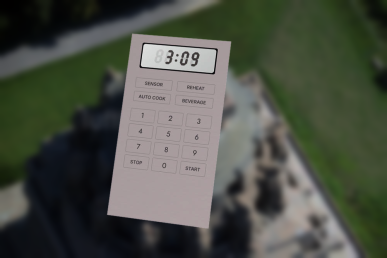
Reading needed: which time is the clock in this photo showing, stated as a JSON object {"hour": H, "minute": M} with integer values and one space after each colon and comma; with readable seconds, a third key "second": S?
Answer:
{"hour": 3, "minute": 9}
